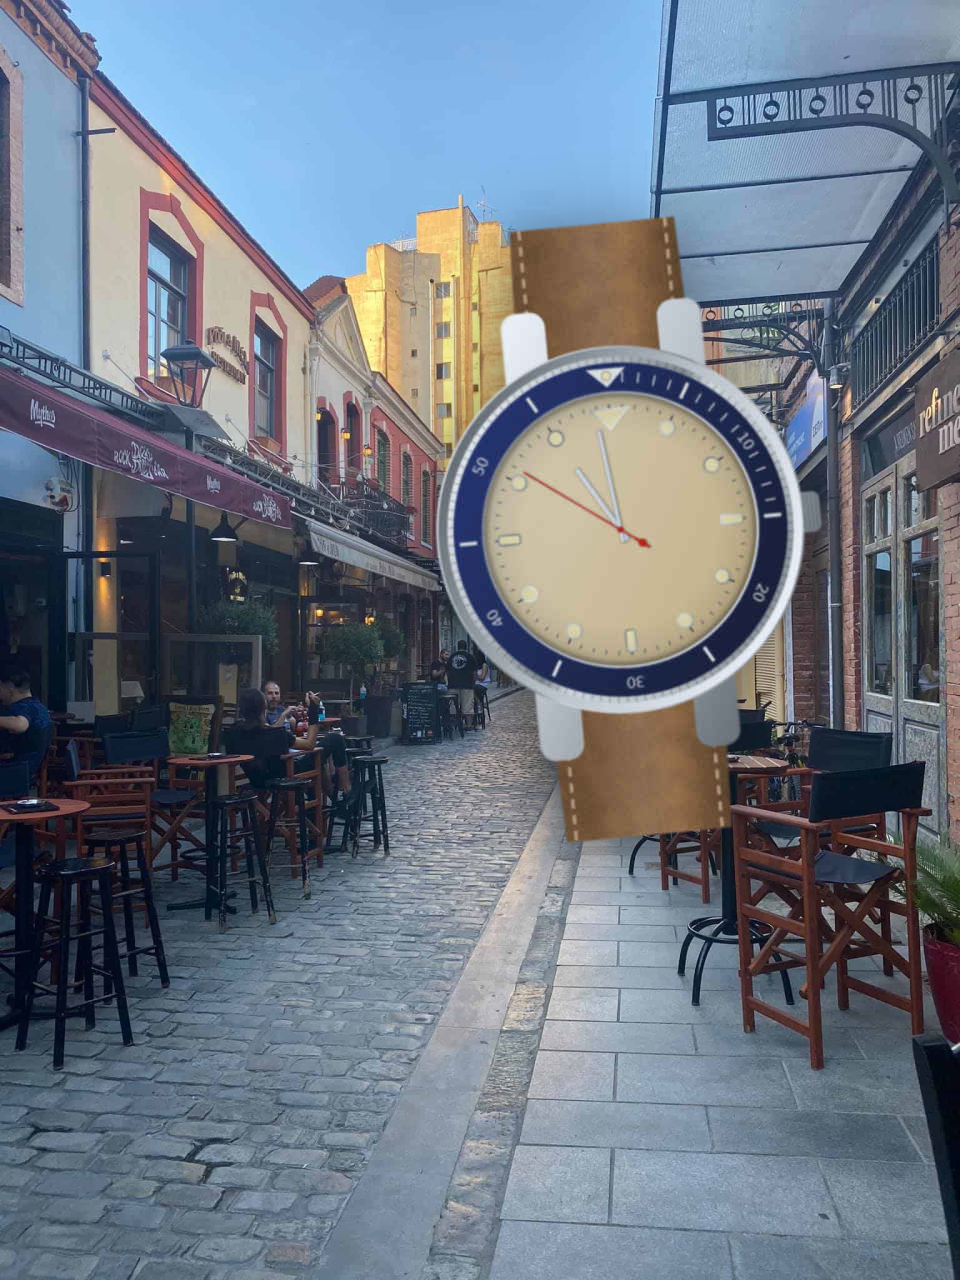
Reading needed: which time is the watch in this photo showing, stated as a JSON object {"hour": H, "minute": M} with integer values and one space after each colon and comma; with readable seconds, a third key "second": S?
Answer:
{"hour": 10, "minute": 58, "second": 51}
